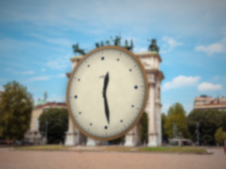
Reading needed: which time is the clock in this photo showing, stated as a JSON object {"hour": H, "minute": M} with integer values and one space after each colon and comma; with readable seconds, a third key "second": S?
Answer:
{"hour": 12, "minute": 29}
